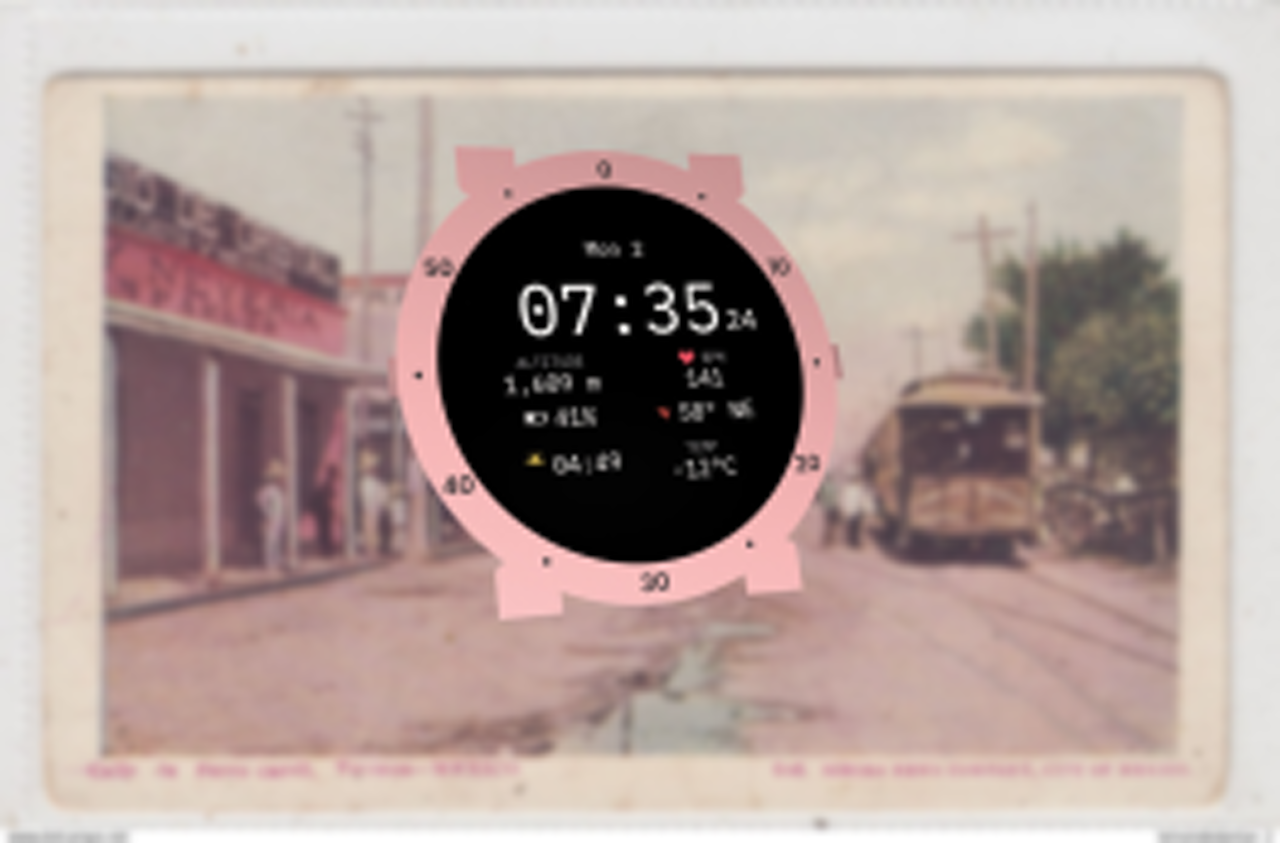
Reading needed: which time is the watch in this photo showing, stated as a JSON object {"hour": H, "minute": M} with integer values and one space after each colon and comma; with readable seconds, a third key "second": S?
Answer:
{"hour": 7, "minute": 35}
